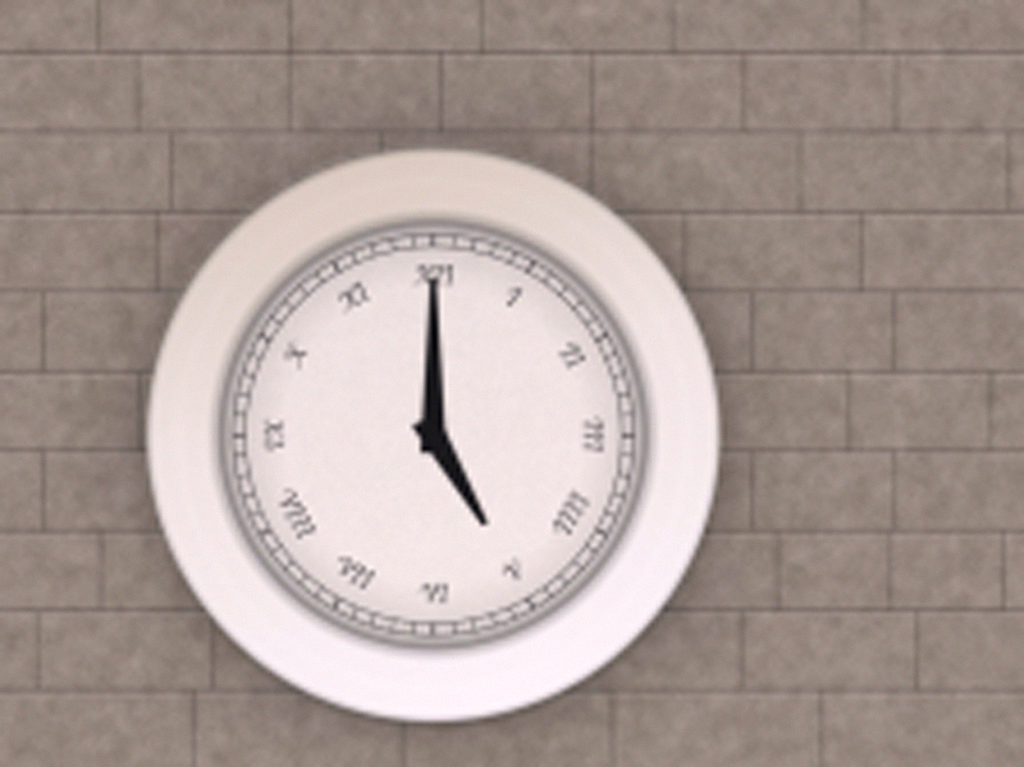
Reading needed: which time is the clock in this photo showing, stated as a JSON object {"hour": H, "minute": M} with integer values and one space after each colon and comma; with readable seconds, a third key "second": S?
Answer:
{"hour": 5, "minute": 0}
